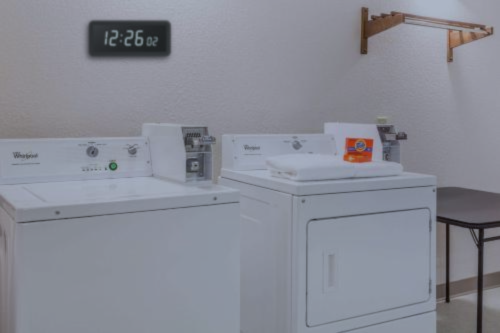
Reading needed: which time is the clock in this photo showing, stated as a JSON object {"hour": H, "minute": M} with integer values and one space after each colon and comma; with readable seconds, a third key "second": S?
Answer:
{"hour": 12, "minute": 26}
